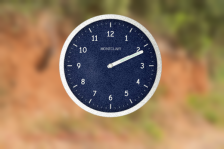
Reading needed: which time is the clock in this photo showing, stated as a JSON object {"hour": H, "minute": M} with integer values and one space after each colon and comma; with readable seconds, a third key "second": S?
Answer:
{"hour": 2, "minute": 11}
